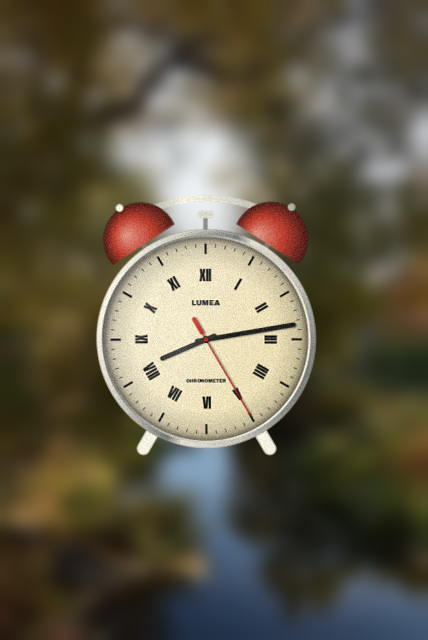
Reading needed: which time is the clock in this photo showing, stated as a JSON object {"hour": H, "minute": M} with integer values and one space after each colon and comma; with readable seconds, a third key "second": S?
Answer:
{"hour": 8, "minute": 13, "second": 25}
